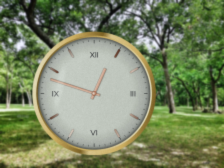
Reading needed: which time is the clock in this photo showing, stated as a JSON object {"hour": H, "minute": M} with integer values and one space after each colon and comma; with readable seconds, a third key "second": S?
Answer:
{"hour": 12, "minute": 48}
